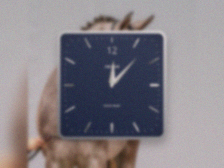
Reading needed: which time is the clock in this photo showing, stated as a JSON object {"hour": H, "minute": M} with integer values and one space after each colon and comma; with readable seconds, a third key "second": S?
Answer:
{"hour": 12, "minute": 7}
